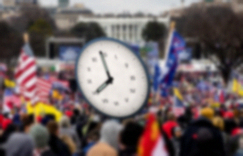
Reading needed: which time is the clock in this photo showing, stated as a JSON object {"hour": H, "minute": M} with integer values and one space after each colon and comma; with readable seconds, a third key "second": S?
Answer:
{"hour": 7, "minute": 59}
